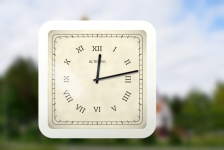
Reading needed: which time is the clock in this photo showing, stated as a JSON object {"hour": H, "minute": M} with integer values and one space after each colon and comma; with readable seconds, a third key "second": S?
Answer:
{"hour": 12, "minute": 13}
